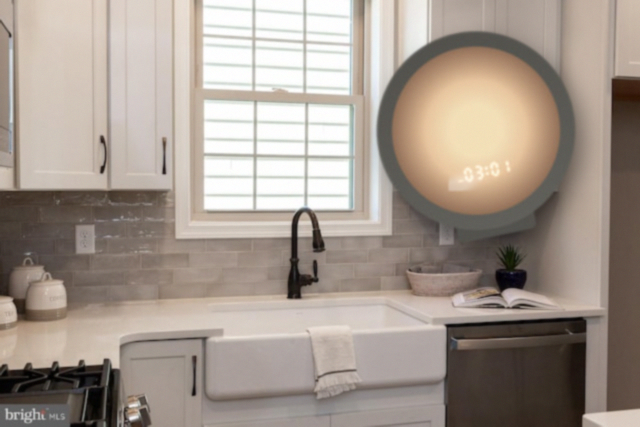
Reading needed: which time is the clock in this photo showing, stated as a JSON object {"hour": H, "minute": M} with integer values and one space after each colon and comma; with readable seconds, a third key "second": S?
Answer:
{"hour": 3, "minute": 1}
